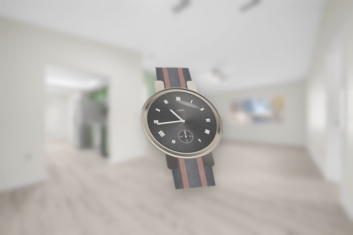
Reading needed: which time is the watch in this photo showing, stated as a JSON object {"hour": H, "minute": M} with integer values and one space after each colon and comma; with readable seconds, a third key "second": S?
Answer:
{"hour": 10, "minute": 44}
